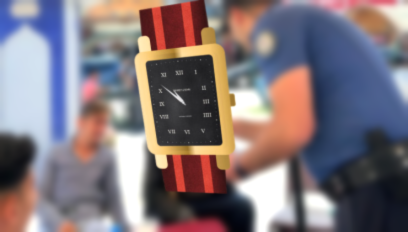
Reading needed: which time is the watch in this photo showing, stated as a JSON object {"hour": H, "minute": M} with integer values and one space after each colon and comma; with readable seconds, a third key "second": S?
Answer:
{"hour": 10, "minute": 52}
